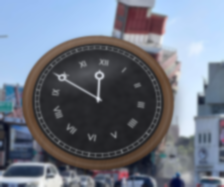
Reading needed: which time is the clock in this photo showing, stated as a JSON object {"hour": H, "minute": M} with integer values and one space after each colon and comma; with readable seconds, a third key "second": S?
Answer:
{"hour": 11, "minute": 49}
